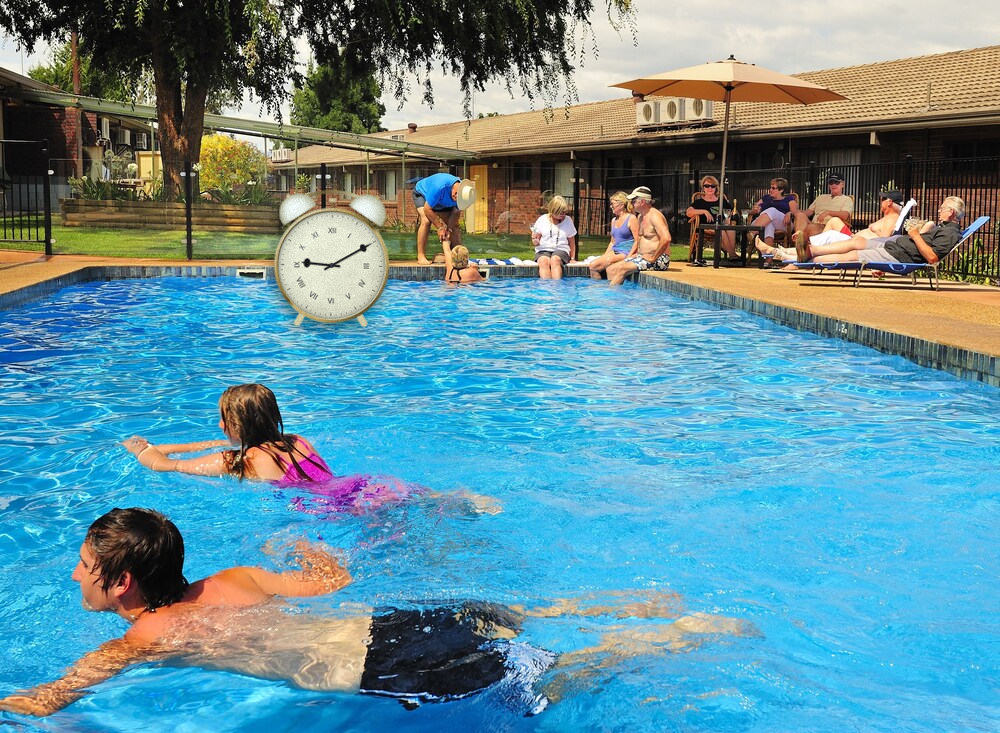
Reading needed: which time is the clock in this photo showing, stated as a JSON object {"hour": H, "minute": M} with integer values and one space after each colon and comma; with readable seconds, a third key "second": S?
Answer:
{"hour": 9, "minute": 10}
